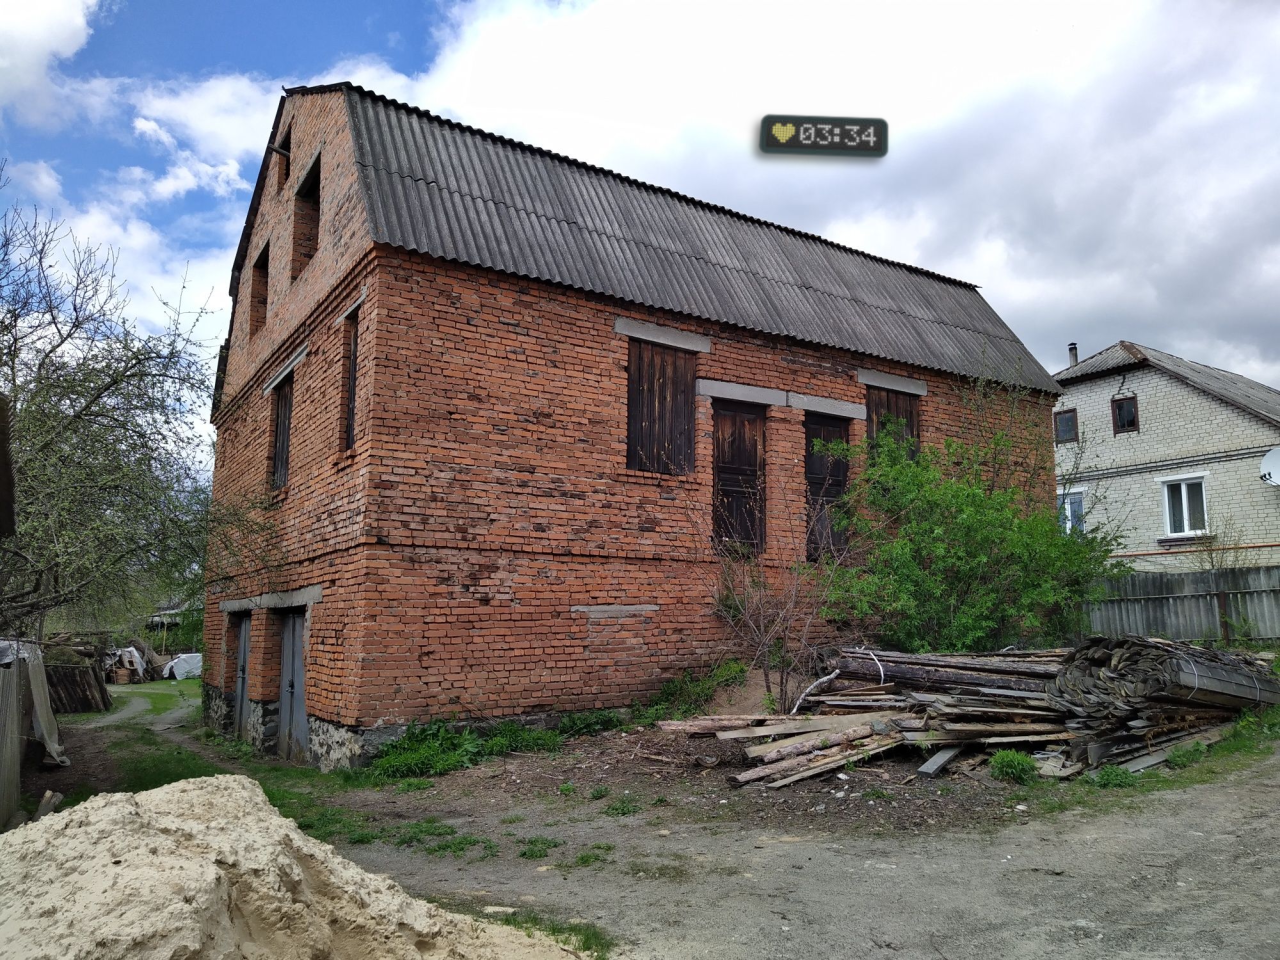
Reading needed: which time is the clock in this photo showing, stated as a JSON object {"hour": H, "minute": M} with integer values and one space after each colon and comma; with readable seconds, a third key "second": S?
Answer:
{"hour": 3, "minute": 34}
